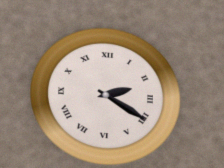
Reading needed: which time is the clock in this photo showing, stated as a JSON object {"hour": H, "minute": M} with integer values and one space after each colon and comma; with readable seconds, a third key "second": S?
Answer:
{"hour": 2, "minute": 20}
